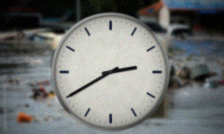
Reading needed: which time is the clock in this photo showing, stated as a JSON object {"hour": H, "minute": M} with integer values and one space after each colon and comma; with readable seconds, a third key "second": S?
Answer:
{"hour": 2, "minute": 40}
